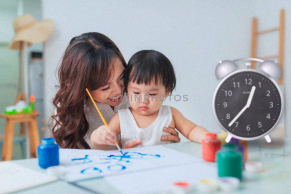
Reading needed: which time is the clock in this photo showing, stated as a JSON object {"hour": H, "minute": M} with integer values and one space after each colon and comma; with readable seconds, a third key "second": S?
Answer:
{"hour": 12, "minute": 37}
